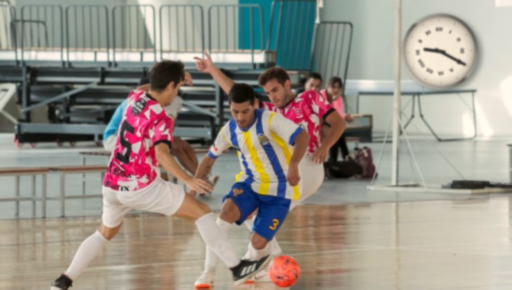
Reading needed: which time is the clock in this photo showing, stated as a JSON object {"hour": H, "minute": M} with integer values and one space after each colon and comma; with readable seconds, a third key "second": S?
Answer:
{"hour": 9, "minute": 20}
